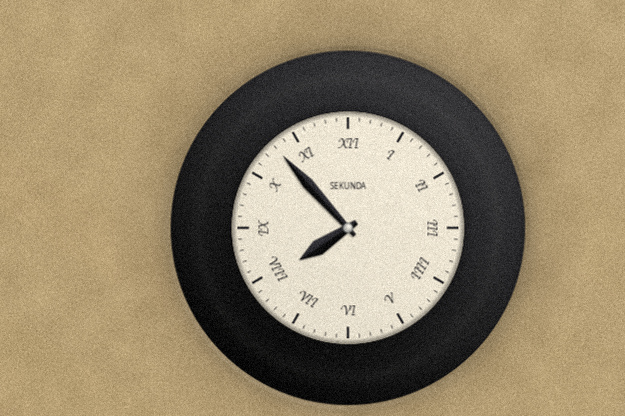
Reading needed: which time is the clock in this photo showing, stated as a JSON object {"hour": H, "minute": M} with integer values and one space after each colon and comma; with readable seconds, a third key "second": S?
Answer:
{"hour": 7, "minute": 53}
